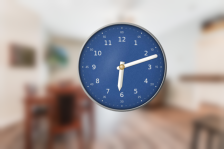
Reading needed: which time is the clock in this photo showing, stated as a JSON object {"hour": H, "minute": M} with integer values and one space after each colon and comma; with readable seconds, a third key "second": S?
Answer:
{"hour": 6, "minute": 12}
